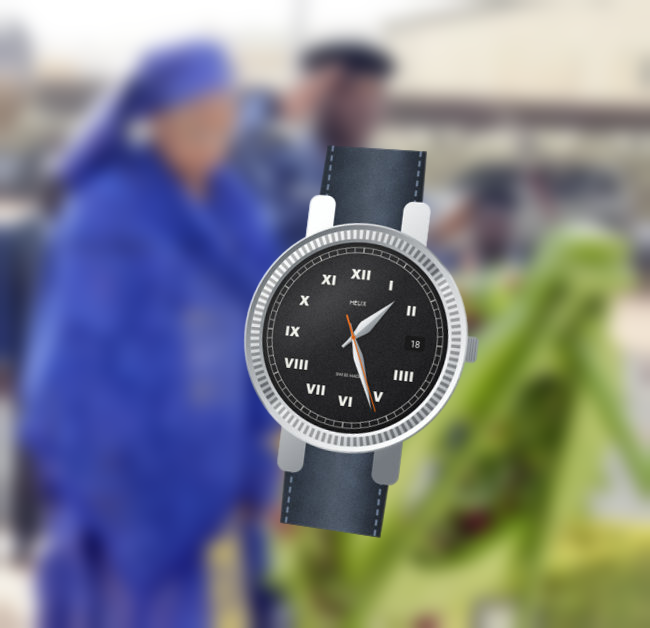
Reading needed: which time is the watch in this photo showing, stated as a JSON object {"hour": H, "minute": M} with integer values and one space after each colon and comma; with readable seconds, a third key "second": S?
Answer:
{"hour": 1, "minute": 26, "second": 26}
